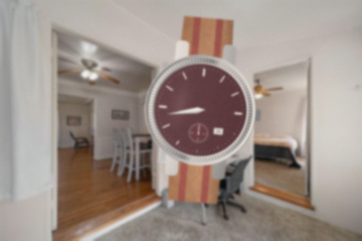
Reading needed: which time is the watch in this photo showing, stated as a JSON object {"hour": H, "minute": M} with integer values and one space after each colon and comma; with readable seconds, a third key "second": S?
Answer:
{"hour": 8, "minute": 43}
